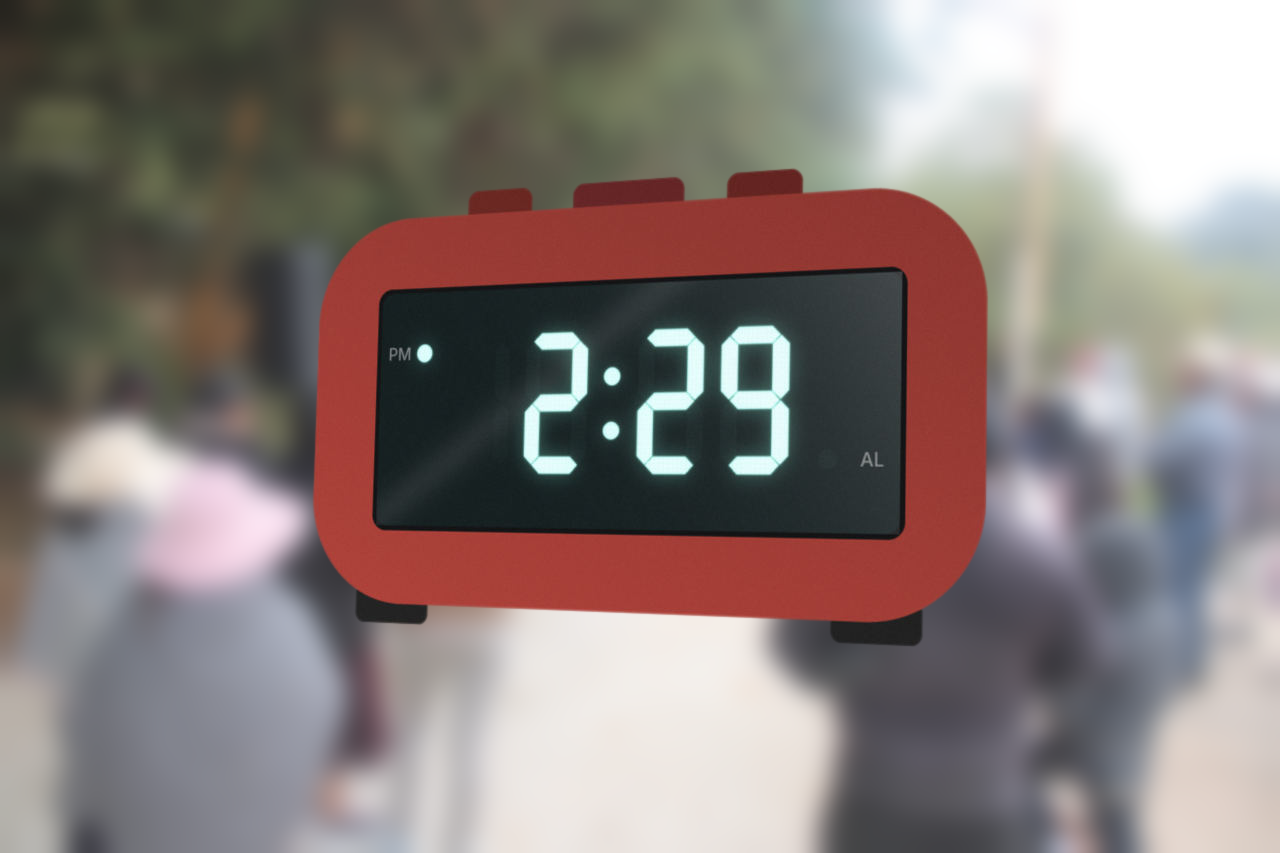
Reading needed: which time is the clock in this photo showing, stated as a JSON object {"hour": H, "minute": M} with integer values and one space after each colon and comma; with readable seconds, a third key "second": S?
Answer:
{"hour": 2, "minute": 29}
